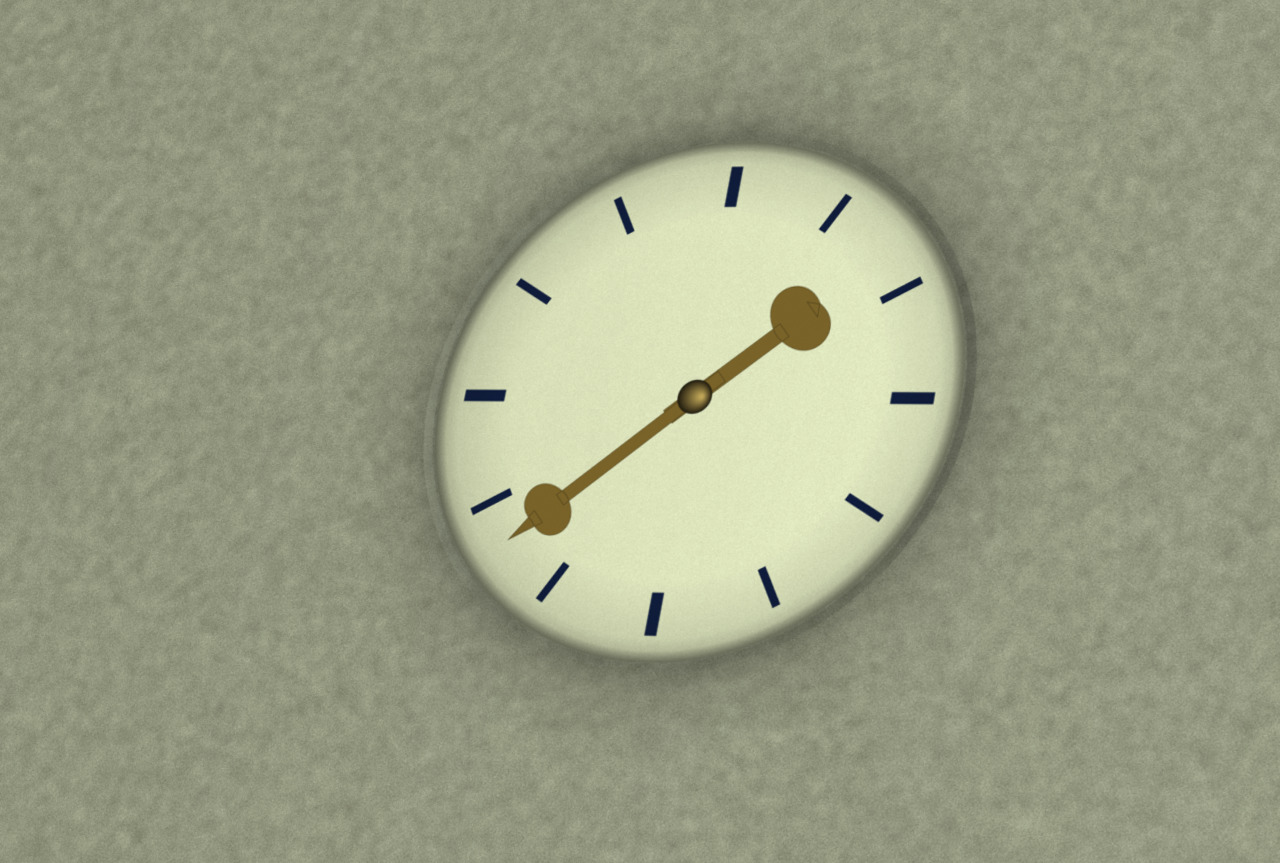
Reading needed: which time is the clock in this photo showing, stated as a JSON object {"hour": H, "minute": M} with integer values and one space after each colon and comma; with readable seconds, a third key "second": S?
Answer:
{"hour": 1, "minute": 38}
